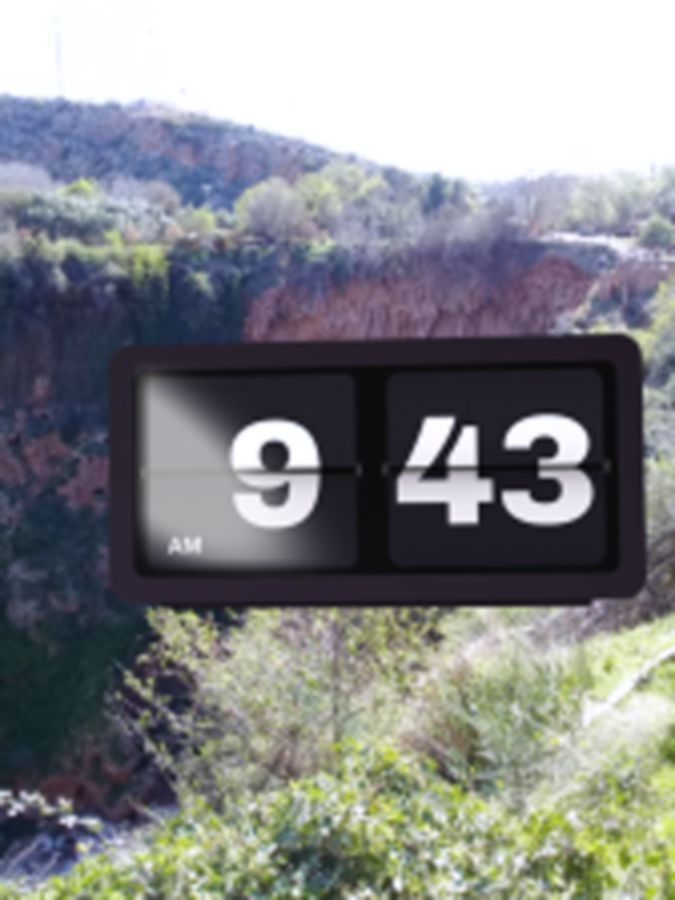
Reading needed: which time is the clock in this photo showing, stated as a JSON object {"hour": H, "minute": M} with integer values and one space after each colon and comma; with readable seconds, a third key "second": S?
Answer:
{"hour": 9, "minute": 43}
